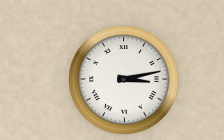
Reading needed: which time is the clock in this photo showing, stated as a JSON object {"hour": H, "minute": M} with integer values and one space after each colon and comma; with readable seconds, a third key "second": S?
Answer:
{"hour": 3, "minute": 13}
